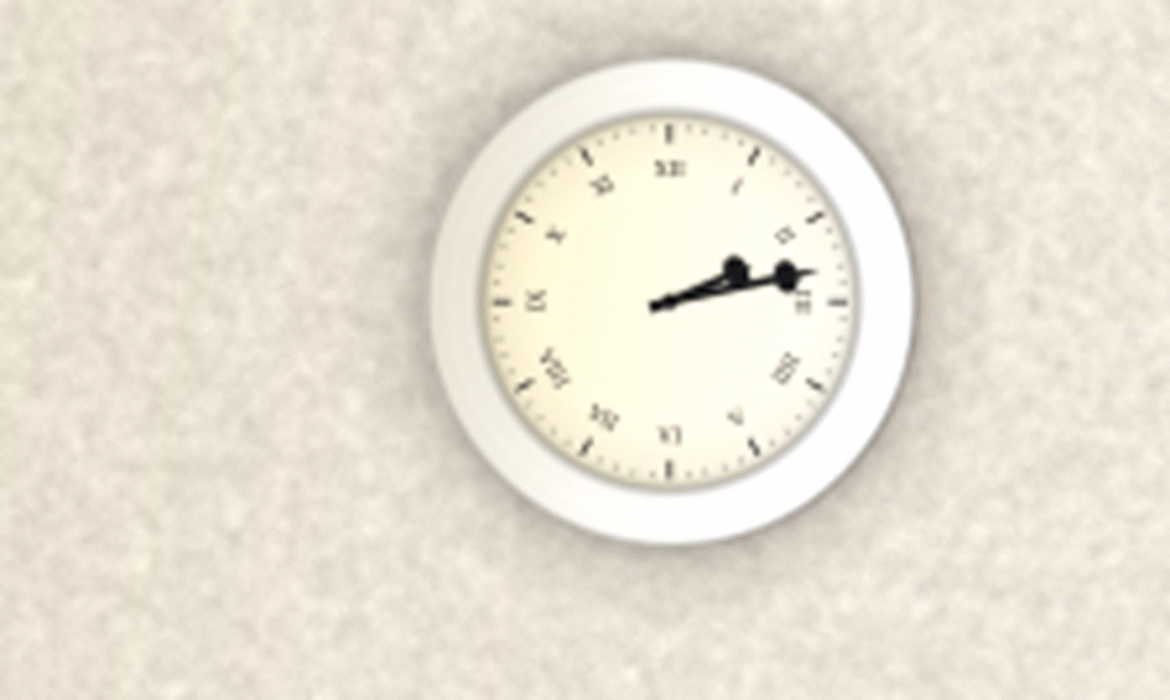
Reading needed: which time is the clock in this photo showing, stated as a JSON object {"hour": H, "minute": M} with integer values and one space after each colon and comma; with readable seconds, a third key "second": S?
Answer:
{"hour": 2, "minute": 13}
